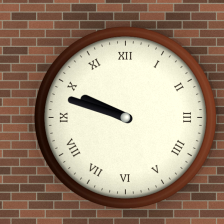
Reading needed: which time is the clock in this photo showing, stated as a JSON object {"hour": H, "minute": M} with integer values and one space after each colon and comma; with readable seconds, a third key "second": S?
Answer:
{"hour": 9, "minute": 48}
